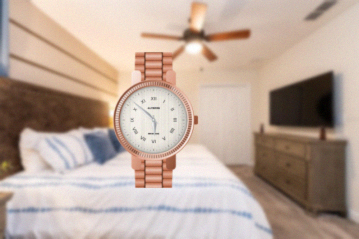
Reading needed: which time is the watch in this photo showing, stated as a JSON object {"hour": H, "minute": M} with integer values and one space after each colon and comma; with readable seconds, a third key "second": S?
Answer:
{"hour": 5, "minute": 52}
